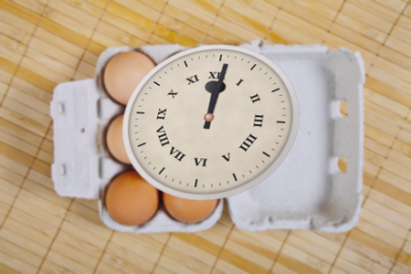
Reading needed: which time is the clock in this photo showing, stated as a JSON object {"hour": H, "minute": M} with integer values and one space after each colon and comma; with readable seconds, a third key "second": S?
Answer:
{"hour": 12, "minute": 1}
